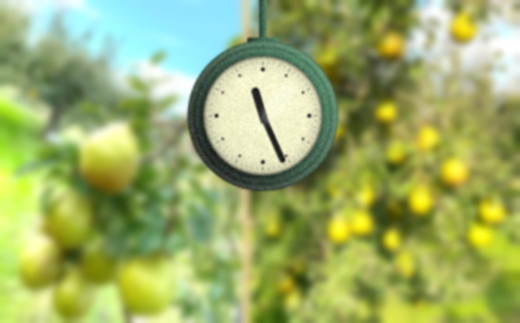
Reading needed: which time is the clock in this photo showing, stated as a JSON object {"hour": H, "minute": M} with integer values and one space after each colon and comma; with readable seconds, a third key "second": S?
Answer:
{"hour": 11, "minute": 26}
